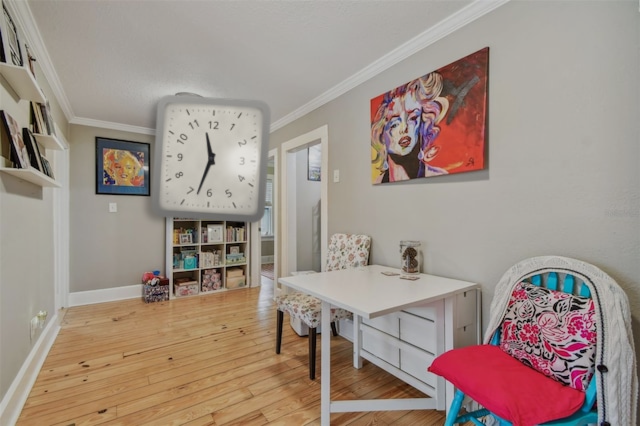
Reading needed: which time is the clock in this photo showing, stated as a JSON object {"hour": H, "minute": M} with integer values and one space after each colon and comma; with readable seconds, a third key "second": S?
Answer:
{"hour": 11, "minute": 33}
